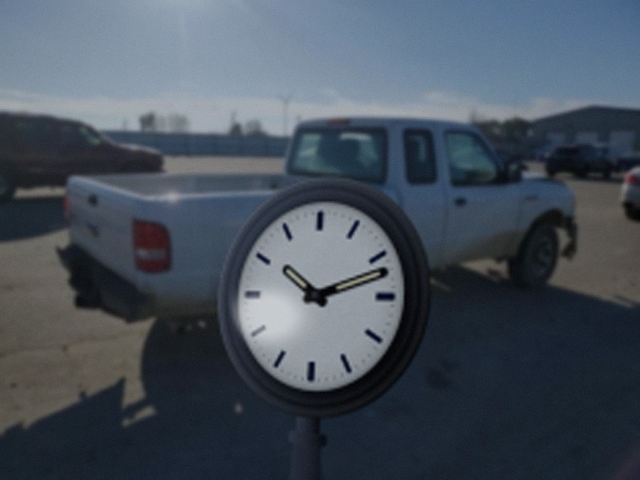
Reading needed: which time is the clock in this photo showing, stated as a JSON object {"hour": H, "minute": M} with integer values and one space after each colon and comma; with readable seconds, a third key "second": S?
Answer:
{"hour": 10, "minute": 12}
